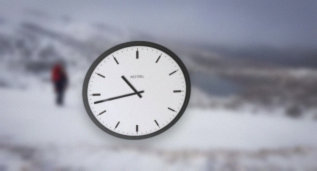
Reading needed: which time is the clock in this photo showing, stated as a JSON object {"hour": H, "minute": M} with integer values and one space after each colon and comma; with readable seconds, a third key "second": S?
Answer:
{"hour": 10, "minute": 43}
